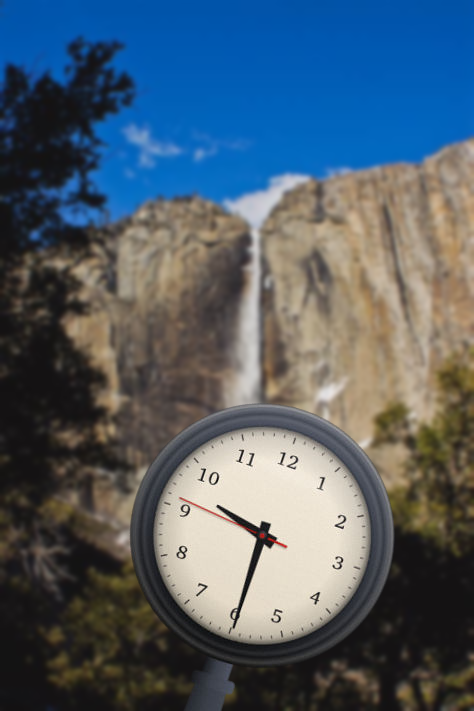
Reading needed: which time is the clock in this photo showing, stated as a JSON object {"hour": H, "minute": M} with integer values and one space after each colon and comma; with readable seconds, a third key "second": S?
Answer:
{"hour": 9, "minute": 29, "second": 46}
